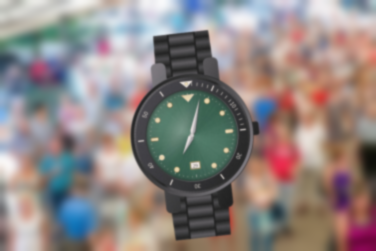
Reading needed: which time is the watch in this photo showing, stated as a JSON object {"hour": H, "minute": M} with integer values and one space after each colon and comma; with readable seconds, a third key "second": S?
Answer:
{"hour": 7, "minute": 3}
